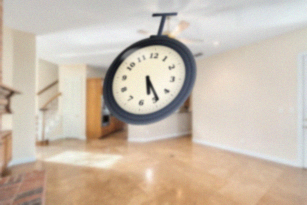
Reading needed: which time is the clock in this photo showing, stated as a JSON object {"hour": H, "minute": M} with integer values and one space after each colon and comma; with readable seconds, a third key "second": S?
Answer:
{"hour": 5, "minute": 24}
